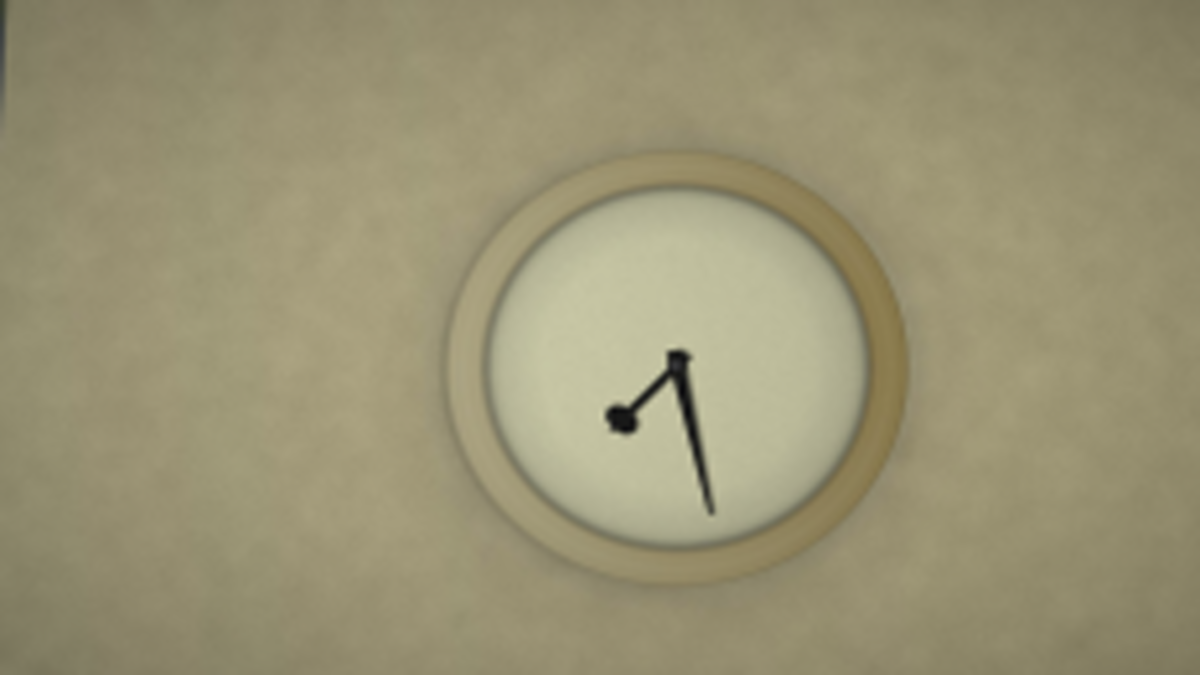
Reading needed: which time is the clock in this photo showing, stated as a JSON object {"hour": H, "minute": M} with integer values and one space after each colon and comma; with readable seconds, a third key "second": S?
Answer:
{"hour": 7, "minute": 28}
